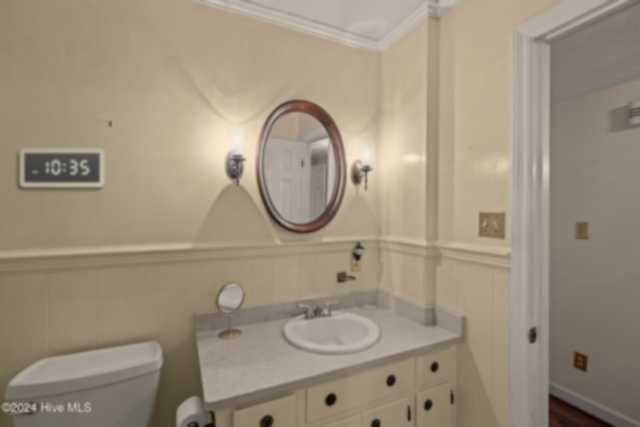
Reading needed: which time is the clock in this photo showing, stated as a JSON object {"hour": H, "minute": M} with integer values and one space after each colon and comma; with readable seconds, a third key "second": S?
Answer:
{"hour": 10, "minute": 35}
